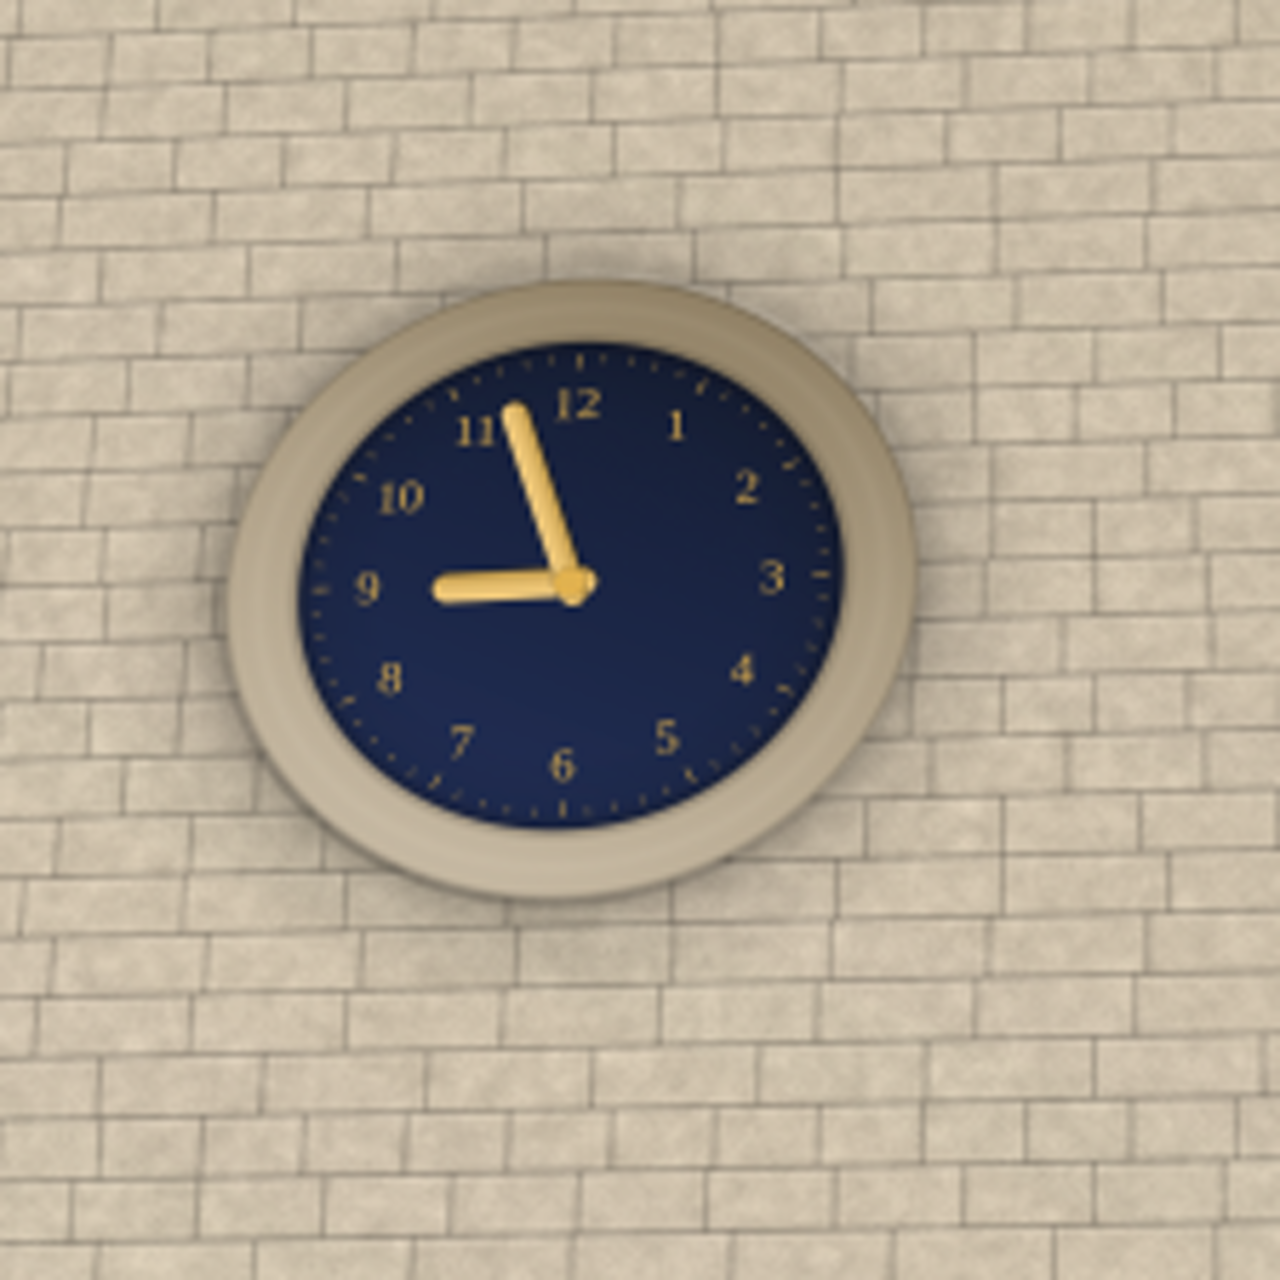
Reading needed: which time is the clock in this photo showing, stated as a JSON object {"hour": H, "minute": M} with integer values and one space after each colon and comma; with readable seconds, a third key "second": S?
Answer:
{"hour": 8, "minute": 57}
